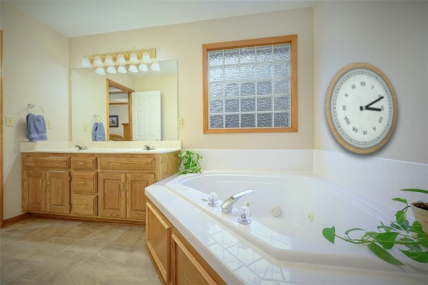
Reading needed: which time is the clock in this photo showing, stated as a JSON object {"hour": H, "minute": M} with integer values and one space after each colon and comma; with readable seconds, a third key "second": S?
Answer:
{"hour": 3, "minute": 11}
